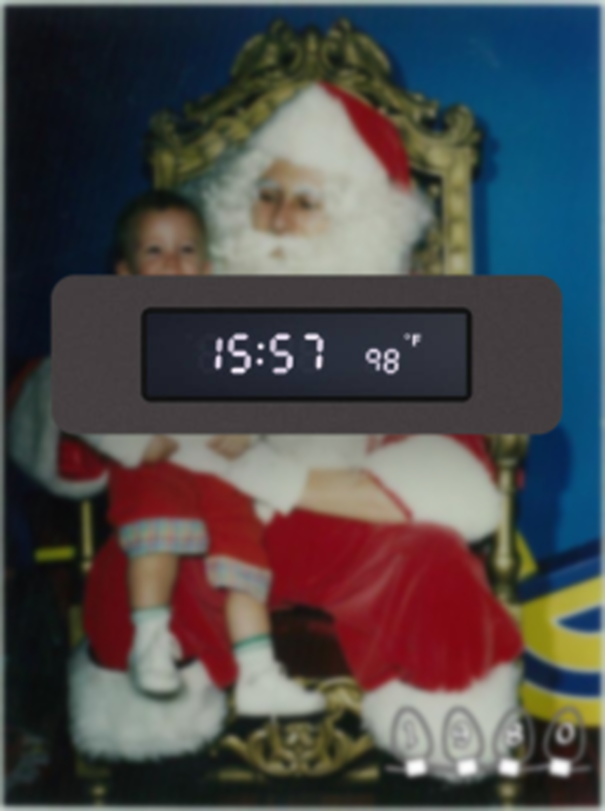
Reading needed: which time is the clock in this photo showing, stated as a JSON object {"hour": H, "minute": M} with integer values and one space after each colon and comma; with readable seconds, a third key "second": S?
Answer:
{"hour": 15, "minute": 57}
